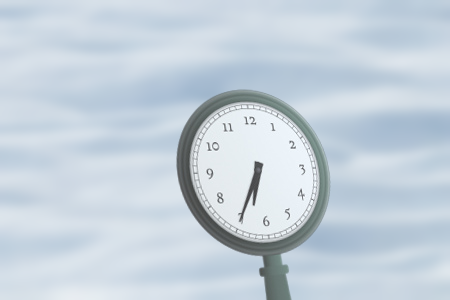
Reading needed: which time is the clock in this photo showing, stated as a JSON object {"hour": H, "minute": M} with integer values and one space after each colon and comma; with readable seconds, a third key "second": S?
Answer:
{"hour": 6, "minute": 35}
